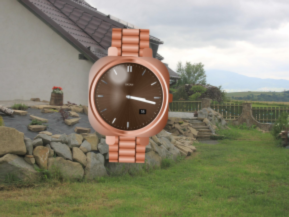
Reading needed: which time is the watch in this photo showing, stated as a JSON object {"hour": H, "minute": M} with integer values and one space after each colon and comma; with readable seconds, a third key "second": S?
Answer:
{"hour": 3, "minute": 17}
